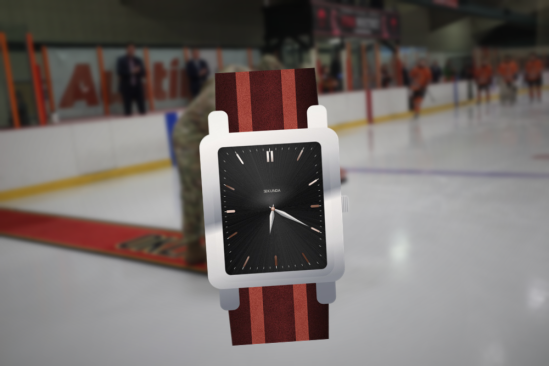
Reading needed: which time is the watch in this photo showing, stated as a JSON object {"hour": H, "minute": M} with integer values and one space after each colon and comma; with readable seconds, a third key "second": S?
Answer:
{"hour": 6, "minute": 20}
